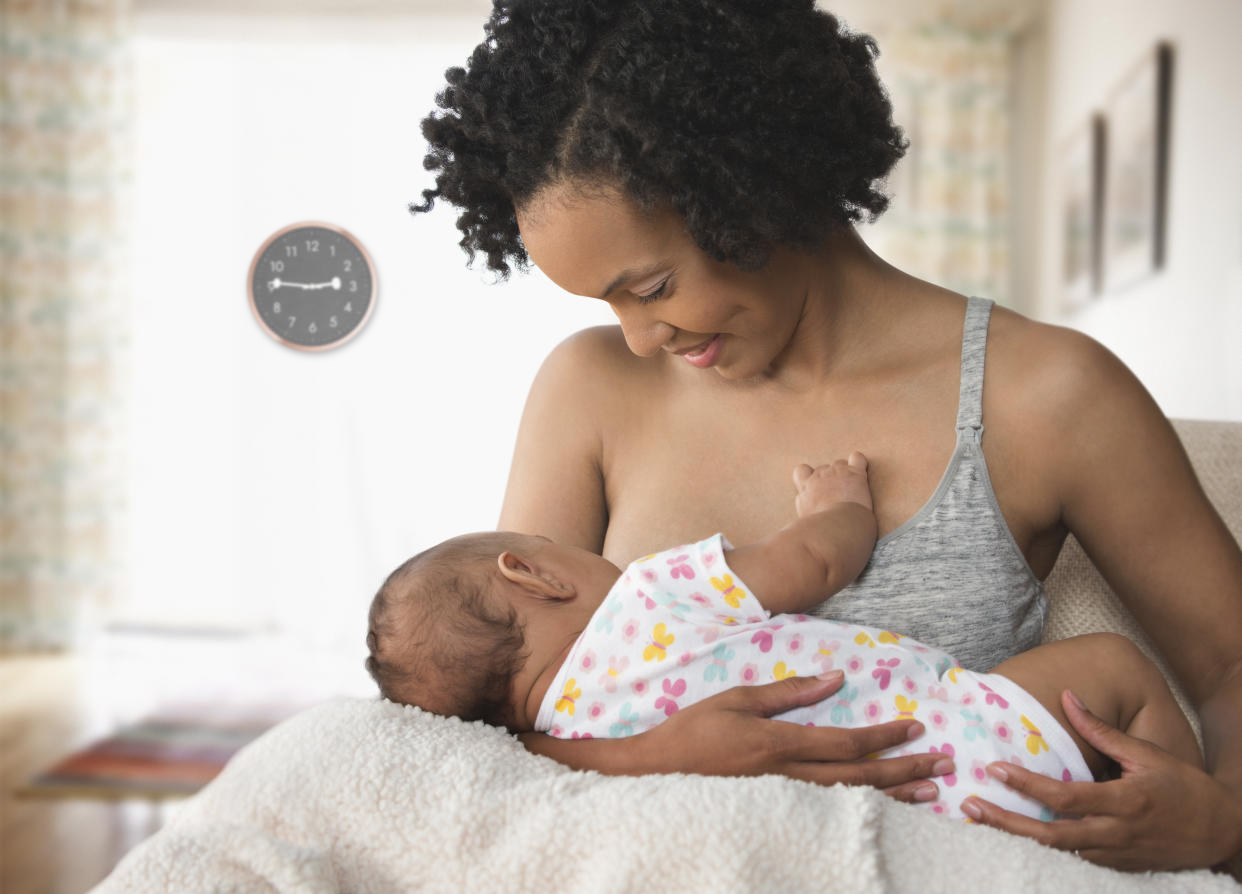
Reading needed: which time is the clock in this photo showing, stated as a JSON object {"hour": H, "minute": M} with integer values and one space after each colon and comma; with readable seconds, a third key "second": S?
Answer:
{"hour": 2, "minute": 46}
